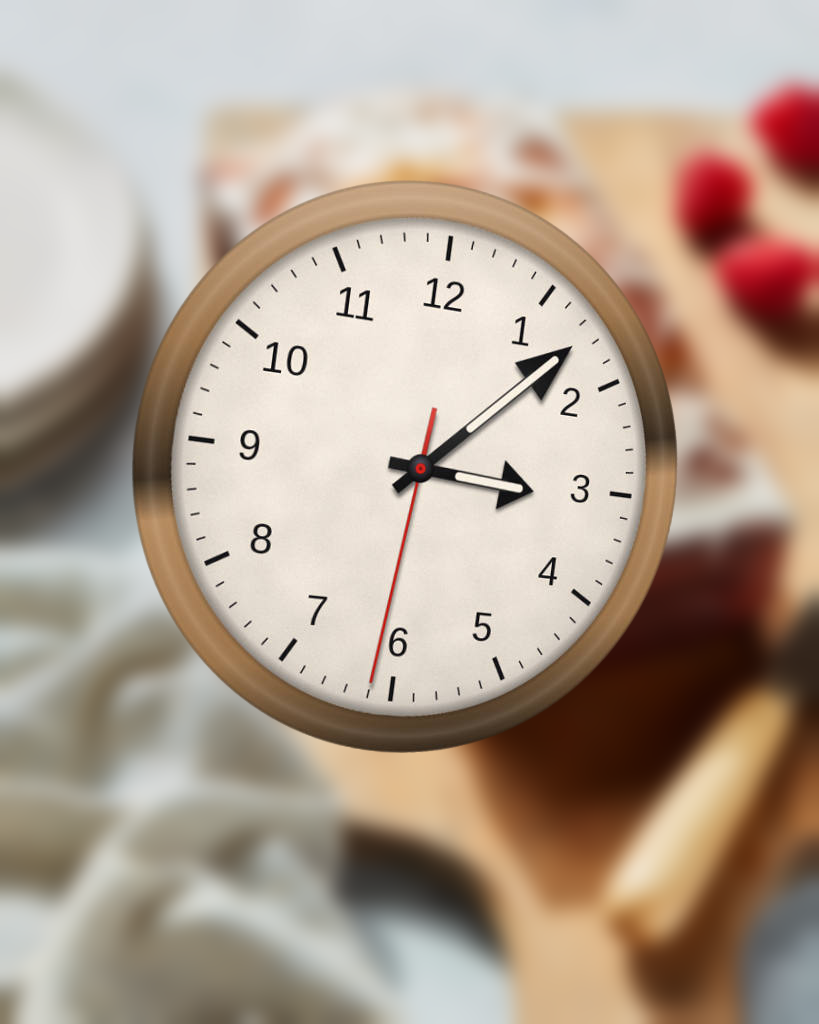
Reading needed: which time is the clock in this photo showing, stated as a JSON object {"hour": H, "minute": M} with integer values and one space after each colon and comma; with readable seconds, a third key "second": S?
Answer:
{"hour": 3, "minute": 7, "second": 31}
